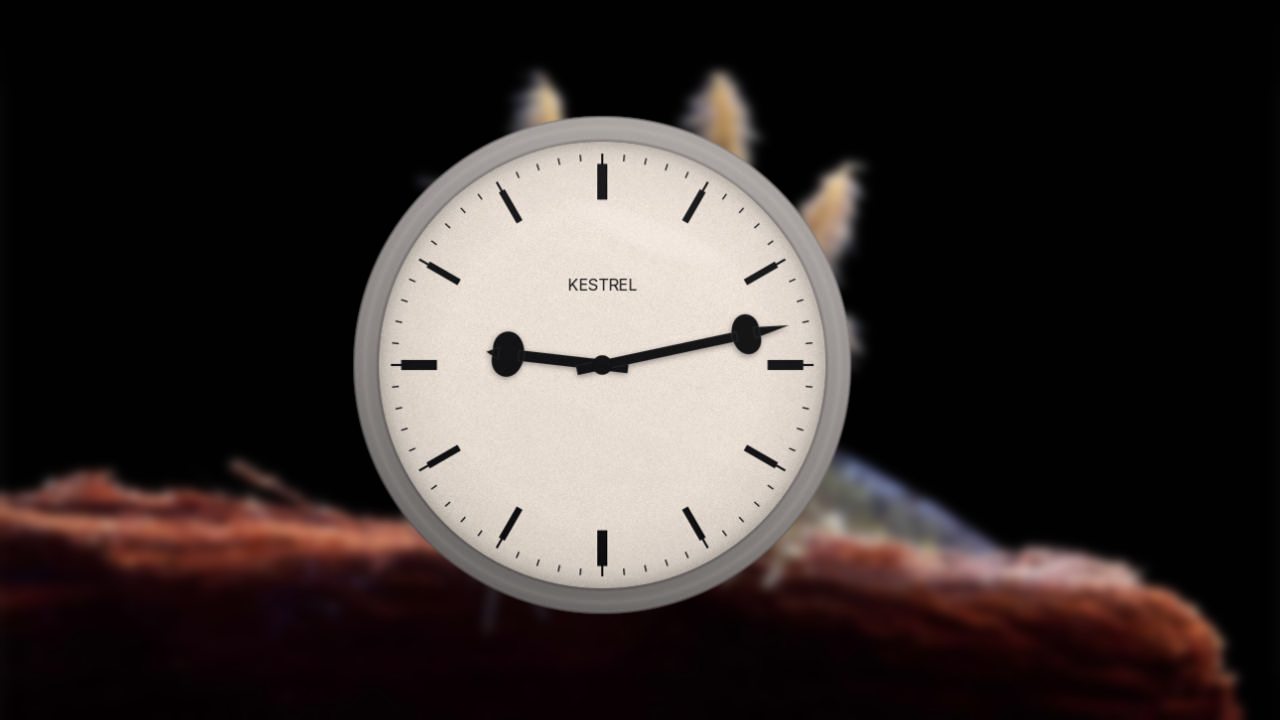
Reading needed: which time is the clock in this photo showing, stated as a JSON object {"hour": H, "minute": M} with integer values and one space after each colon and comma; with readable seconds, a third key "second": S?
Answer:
{"hour": 9, "minute": 13}
